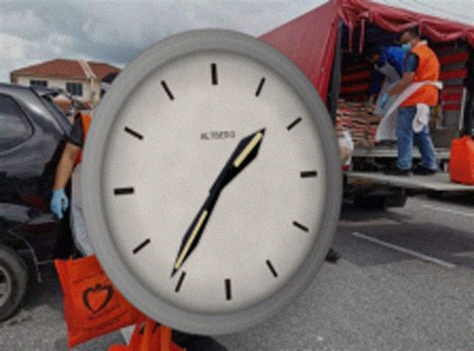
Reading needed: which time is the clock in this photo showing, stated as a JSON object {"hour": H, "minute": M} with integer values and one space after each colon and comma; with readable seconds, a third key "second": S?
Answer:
{"hour": 1, "minute": 36}
